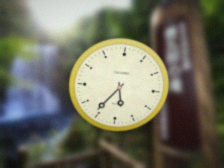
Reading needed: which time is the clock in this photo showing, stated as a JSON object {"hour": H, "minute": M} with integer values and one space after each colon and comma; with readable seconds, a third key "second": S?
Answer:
{"hour": 5, "minute": 36}
